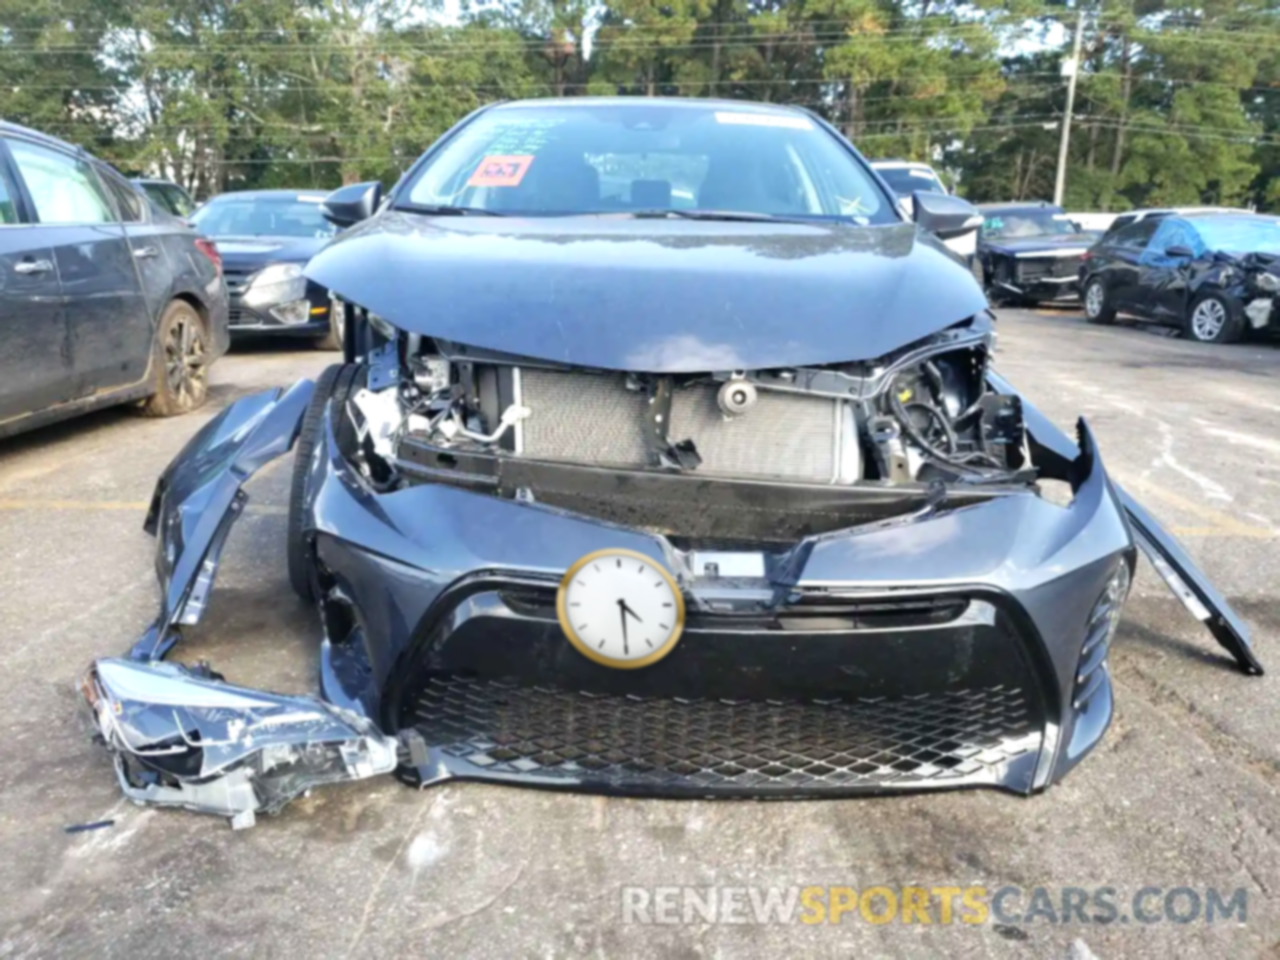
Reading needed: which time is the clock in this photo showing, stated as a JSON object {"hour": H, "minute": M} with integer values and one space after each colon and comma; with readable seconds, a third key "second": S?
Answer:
{"hour": 4, "minute": 30}
